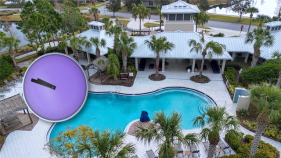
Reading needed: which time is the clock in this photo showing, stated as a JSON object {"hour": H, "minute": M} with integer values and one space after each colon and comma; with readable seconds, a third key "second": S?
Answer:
{"hour": 9, "minute": 48}
